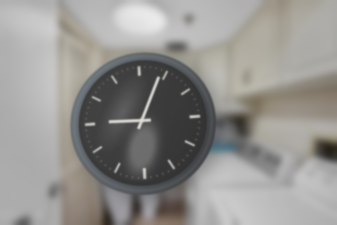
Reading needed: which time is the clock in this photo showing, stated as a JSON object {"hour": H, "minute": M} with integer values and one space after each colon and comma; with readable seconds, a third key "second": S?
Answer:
{"hour": 9, "minute": 4}
